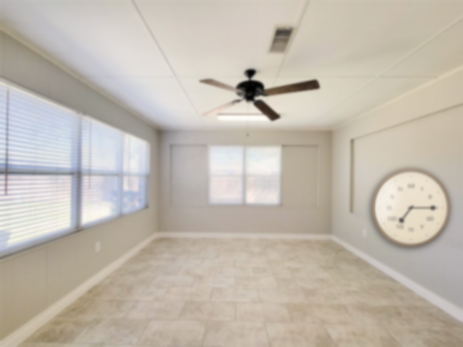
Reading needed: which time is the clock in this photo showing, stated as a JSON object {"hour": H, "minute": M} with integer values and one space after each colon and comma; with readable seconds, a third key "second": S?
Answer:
{"hour": 7, "minute": 15}
